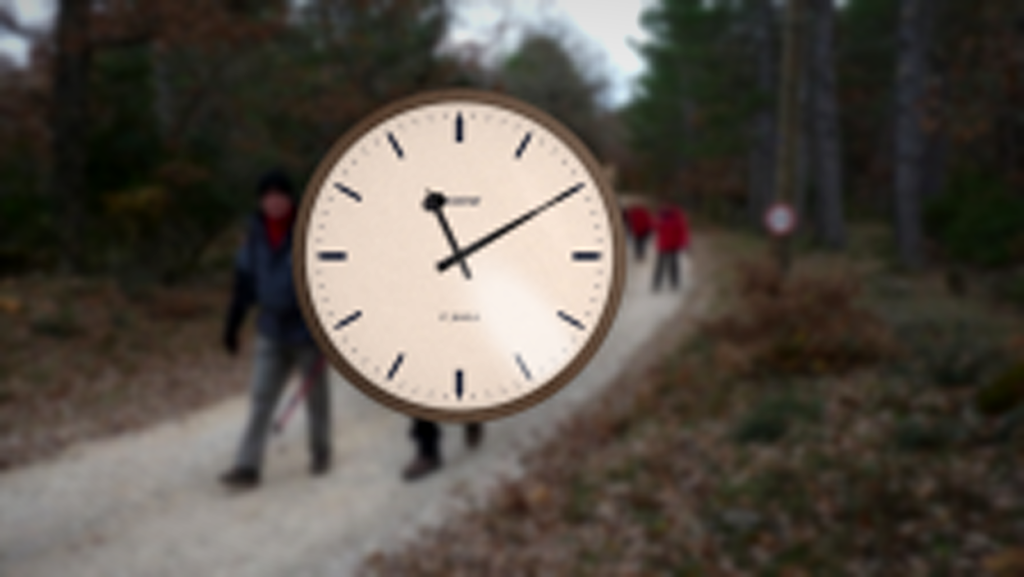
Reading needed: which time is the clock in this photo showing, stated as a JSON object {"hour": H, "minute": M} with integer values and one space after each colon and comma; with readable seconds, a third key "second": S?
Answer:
{"hour": 11, "minute": 10}
